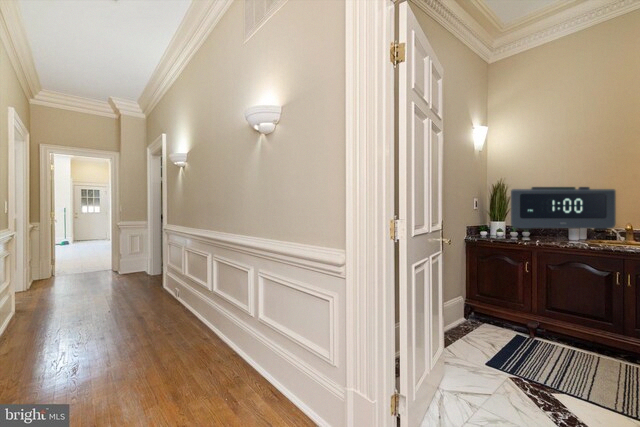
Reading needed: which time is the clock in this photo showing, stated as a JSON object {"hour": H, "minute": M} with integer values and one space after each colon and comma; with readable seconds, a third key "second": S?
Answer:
{"hour": 1, "minute": 0}
